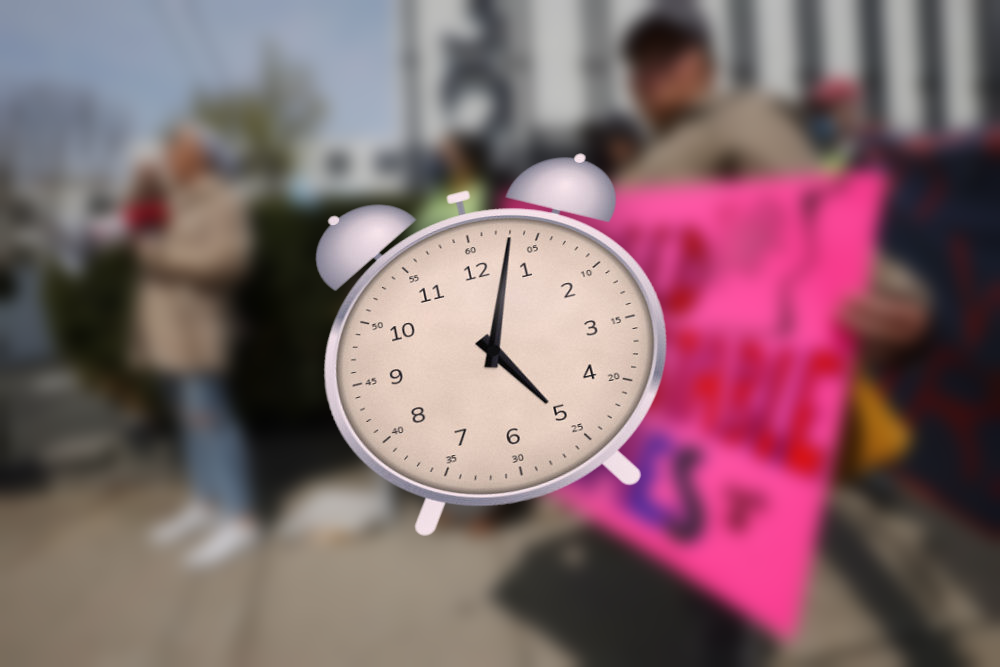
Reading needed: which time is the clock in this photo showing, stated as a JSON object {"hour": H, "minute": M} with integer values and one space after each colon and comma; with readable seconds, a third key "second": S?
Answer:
{"hour": 5, "minute": 3}
